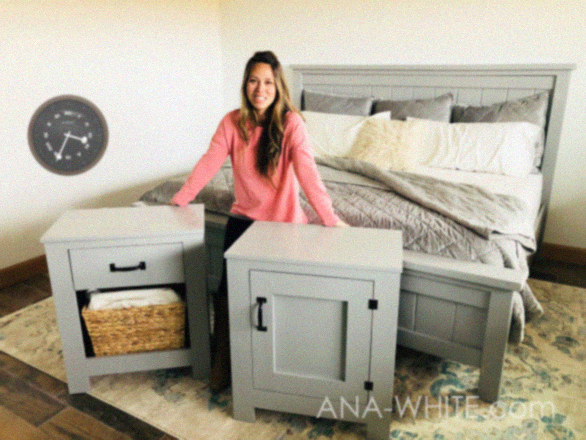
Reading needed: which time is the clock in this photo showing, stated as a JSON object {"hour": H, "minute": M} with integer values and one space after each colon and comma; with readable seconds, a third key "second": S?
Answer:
{"hour": 3, "minute": 34}
